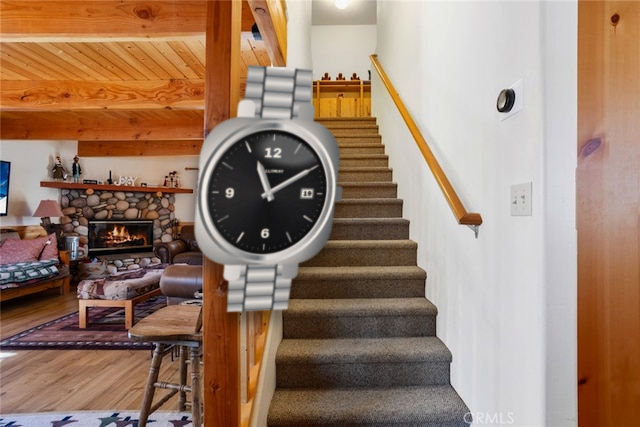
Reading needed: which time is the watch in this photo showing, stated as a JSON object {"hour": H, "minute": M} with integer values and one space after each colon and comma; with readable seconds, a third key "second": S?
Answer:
{"hour": 11, "minute": 10}
